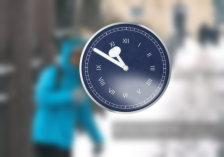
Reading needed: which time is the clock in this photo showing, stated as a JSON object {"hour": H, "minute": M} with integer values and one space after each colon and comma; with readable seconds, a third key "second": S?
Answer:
{"hour": 10, "minute": 50}
